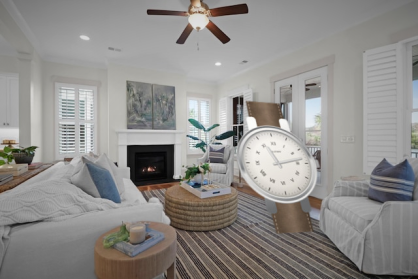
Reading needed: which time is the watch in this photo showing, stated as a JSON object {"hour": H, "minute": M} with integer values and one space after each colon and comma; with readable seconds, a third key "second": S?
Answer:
{"hour": 11, "minute": 13}
